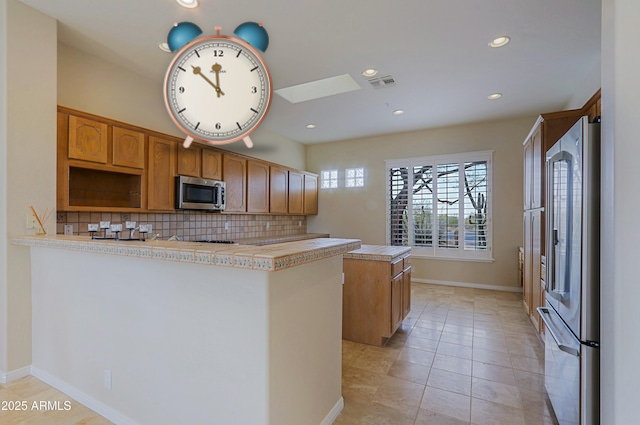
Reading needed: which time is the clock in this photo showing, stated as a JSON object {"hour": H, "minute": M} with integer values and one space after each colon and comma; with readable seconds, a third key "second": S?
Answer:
{"hour": 11, "minute": 52}
